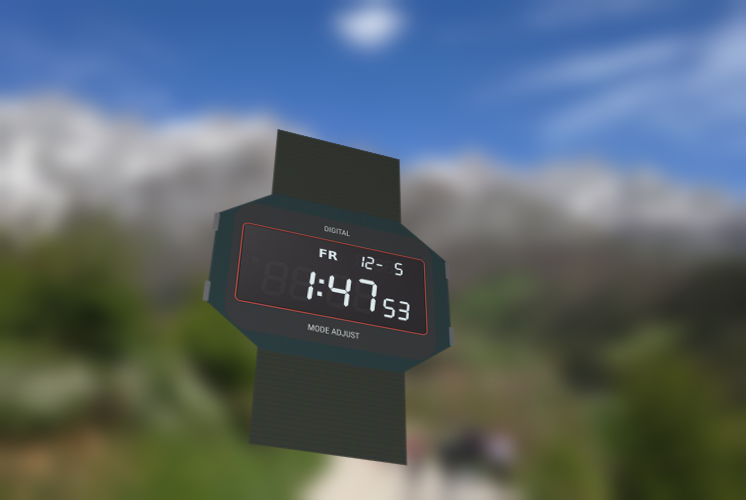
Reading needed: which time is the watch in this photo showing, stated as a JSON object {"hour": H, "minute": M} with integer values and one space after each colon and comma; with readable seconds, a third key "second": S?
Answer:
{"hour": 1, "minute": 47, "second": 53}
